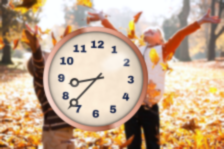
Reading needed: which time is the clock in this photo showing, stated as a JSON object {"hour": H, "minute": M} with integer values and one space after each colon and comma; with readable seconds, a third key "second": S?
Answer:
{"hour": 8, "minute": 37}
